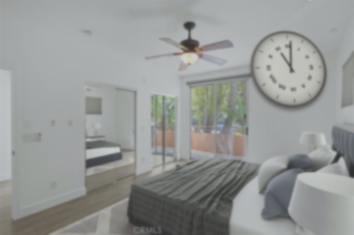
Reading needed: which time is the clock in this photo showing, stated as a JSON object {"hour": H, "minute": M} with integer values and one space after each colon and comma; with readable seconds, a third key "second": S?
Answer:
{"hour": 11, "minute": 1}
